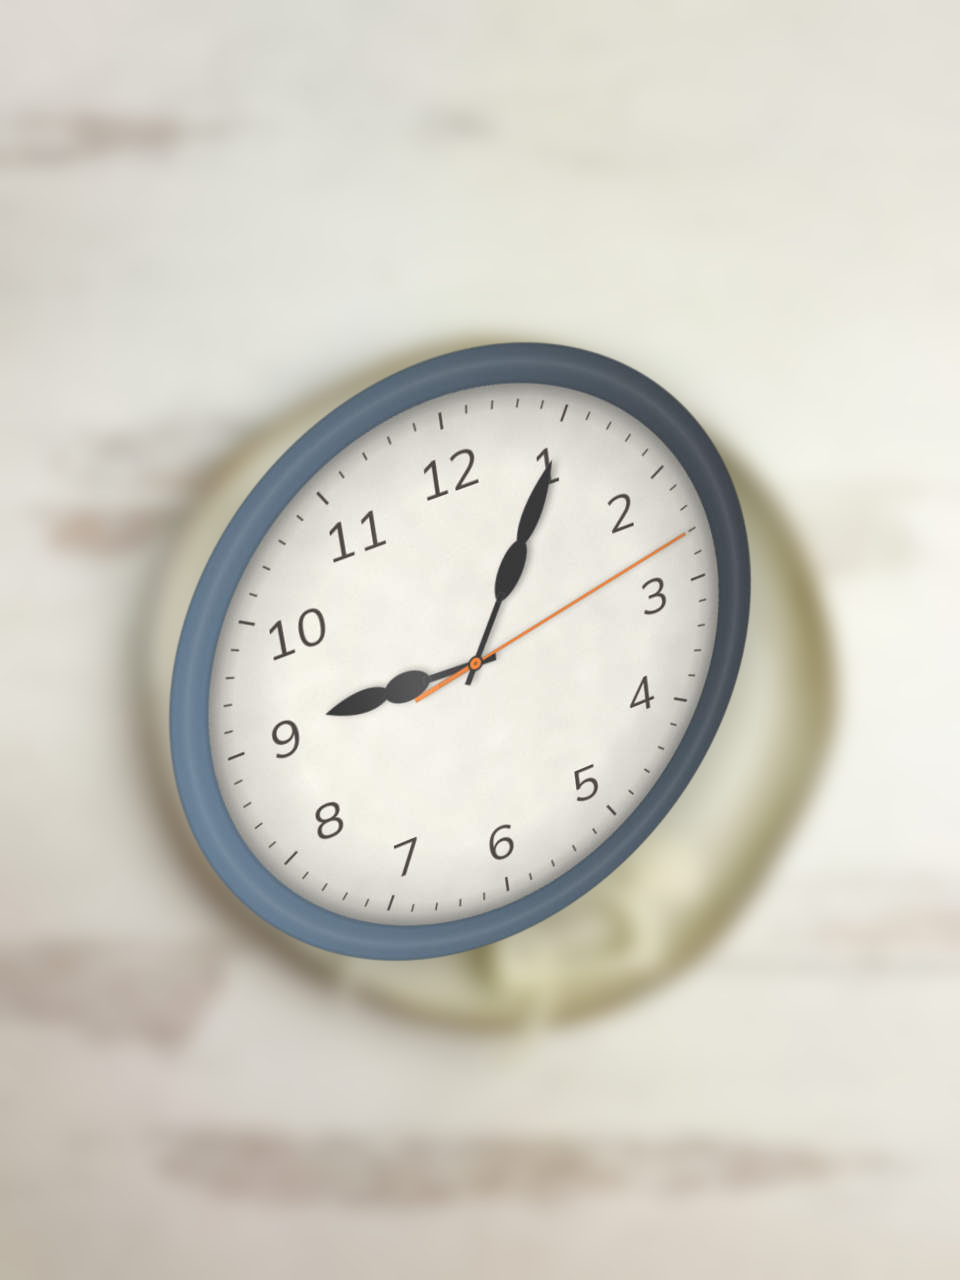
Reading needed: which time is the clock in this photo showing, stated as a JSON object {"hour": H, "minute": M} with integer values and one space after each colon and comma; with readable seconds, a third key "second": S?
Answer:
{"hour": 9, "minute": 5, "second": 13}
